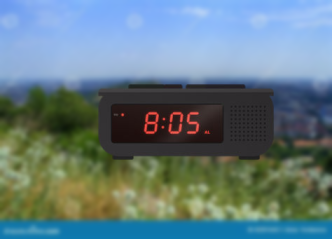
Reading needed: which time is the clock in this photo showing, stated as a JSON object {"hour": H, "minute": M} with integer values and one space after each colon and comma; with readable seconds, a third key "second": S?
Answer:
{"hour": 8, "minute": 5}
